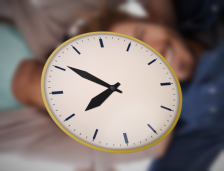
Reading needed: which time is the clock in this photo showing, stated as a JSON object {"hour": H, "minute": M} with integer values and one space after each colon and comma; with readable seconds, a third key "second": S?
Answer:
{"hour": 7, "minute": 51}
